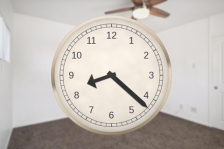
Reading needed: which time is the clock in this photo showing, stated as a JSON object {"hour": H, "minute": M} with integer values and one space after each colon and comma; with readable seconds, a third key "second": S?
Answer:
{"hour": 8, "minute": 22}
